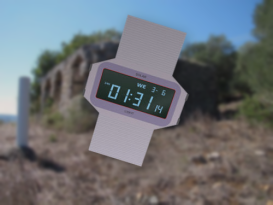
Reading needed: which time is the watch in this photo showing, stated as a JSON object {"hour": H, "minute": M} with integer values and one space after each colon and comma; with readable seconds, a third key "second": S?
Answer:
{"hour": 1, "minute": 31, "second": 14}
